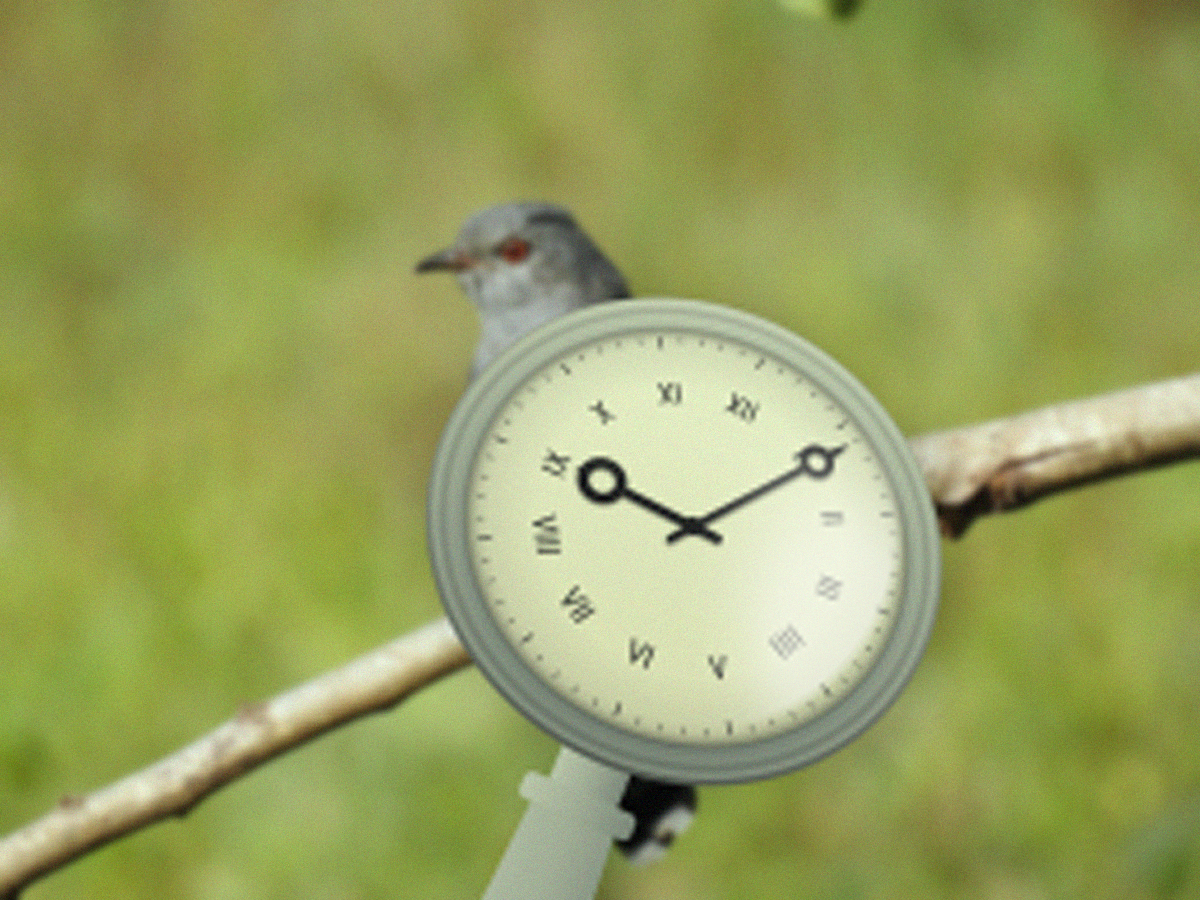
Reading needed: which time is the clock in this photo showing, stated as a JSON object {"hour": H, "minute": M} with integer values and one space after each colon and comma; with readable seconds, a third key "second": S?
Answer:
{"hour": 9, "minute": 6}
